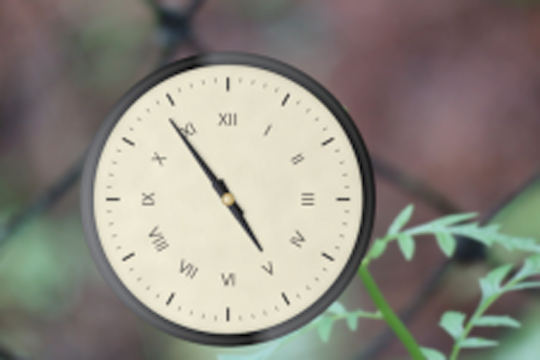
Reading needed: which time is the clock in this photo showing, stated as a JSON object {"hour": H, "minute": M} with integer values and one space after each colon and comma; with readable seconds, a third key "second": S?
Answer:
{"hour": 4, "minute": 54}
